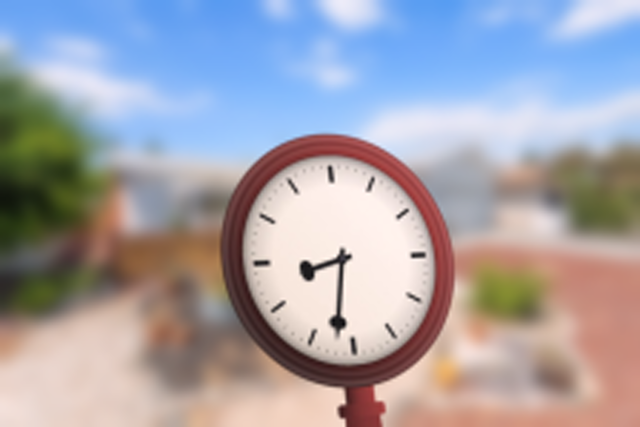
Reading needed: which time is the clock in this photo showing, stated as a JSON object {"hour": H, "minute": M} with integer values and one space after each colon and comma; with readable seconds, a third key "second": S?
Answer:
{"hour": 8, "minute": 32}
